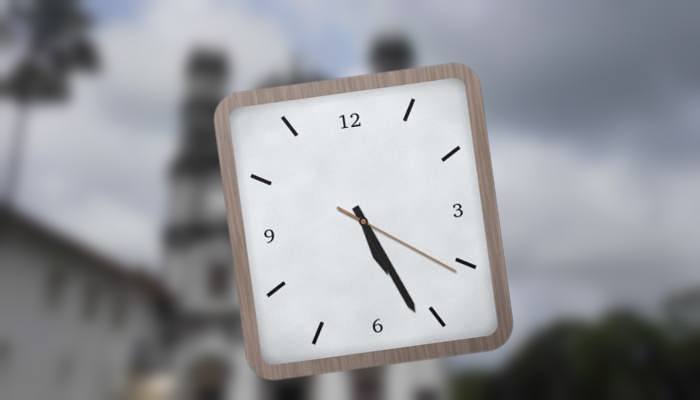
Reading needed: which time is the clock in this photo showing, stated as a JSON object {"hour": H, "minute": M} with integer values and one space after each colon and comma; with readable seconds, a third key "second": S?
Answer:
{"hour": 5, "minute": 26, "second": 21}
